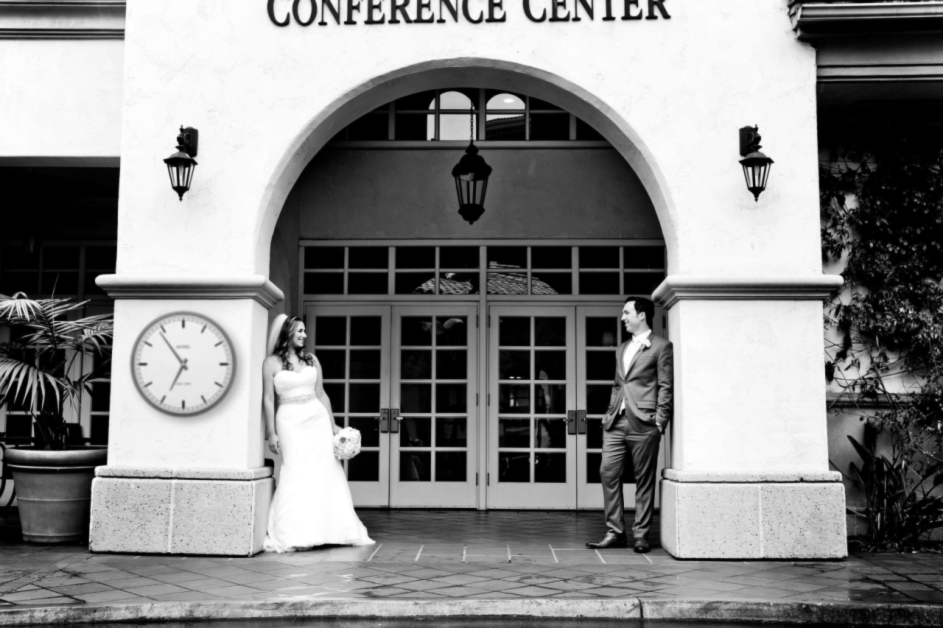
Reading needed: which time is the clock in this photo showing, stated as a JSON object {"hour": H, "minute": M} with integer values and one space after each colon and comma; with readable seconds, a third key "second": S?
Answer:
{"hour": 6, "minute": 54}
